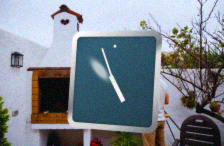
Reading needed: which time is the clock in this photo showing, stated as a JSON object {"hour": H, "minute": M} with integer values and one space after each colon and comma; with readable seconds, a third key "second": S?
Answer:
{"hour": 4, "minute": 56}
